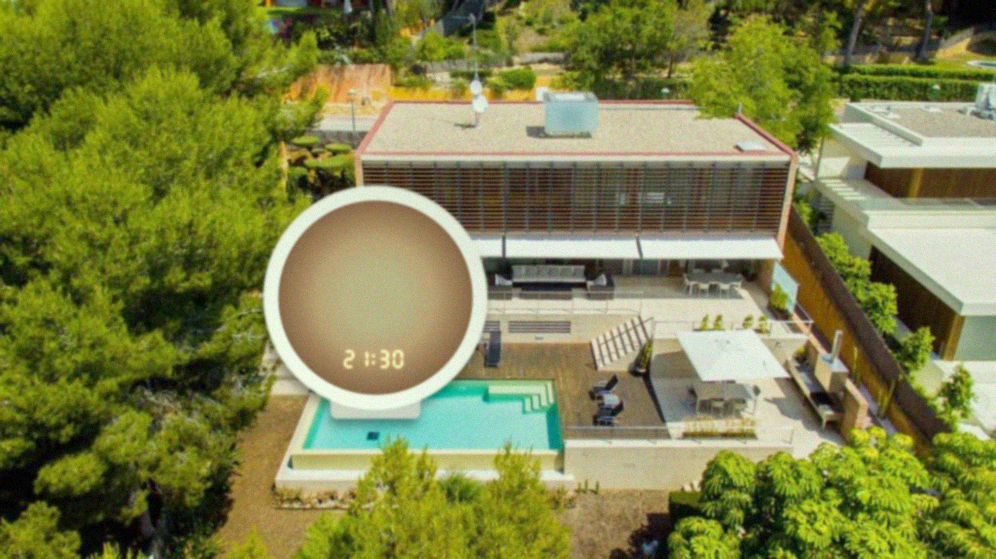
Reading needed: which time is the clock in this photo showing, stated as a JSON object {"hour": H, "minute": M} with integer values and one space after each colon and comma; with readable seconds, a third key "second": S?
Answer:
{"hour": 21, "minute": 30}
